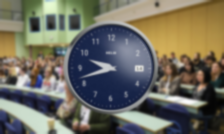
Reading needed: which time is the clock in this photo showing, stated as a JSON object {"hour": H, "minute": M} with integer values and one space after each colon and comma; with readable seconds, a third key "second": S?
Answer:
{"hour": 9, "minute": 42}
